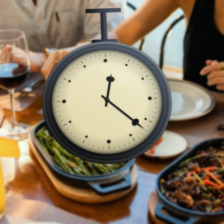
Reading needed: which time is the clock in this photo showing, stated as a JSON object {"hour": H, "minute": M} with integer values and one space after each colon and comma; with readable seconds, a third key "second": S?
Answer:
{"hour": 12, "minute": 22}
